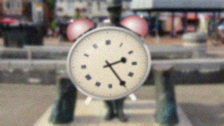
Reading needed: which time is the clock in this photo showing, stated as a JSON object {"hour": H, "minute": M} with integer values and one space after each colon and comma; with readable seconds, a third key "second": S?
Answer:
{"hour": 2, "minute": 25}
